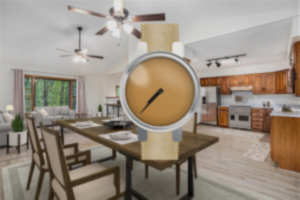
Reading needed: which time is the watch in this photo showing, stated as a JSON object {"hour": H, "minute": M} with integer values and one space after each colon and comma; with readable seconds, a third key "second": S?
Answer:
{"hour": 7, "minute": 37}
